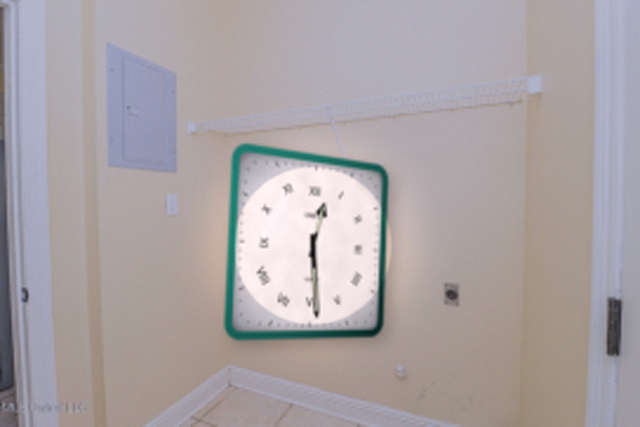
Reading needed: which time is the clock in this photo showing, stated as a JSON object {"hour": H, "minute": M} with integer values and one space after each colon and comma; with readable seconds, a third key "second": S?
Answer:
{"hour": 12, "minute": 29}
